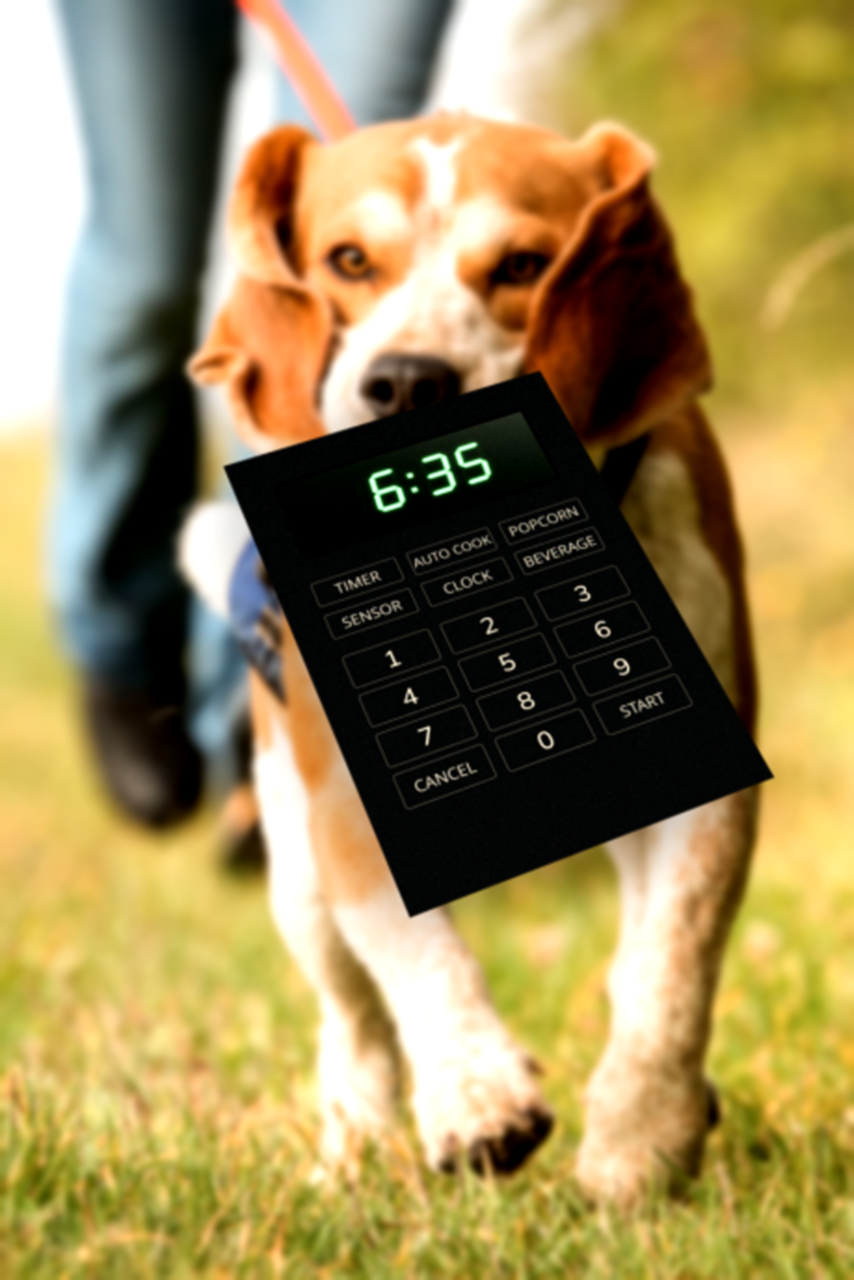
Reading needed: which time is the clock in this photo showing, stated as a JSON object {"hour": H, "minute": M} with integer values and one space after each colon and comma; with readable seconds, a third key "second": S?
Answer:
{"hour": 6, "minute": 35}
